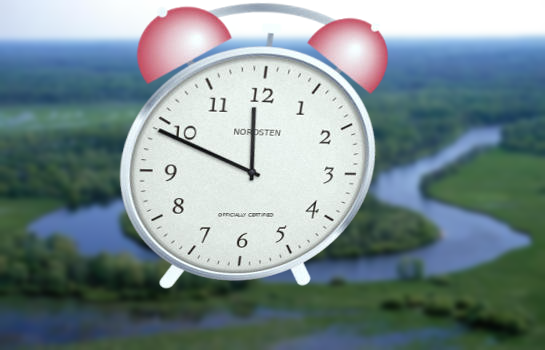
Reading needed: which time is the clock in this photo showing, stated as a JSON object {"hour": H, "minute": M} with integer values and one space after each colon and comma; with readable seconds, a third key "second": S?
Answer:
{"hour": 11, "minute": 49}
